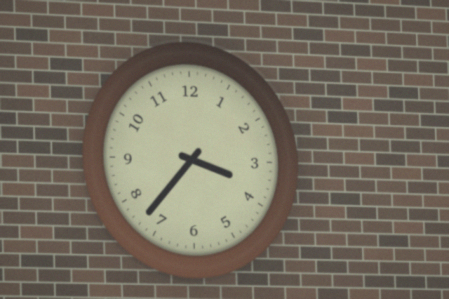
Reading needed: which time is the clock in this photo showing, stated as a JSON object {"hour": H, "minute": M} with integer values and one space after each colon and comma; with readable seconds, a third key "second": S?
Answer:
{"hour": 3, "minute": 37}
